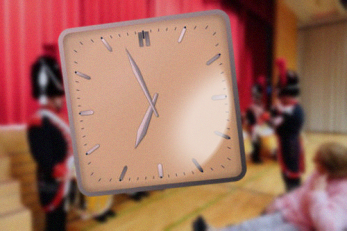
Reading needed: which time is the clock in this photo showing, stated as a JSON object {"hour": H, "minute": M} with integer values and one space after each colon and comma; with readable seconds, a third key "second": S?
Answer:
{"hour": 6, "minute": 57}
